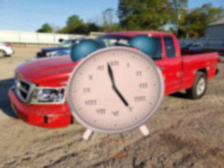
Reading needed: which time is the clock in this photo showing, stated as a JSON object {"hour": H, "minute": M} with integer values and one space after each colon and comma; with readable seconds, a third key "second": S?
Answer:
{"hour": 4, "minute": 58}
